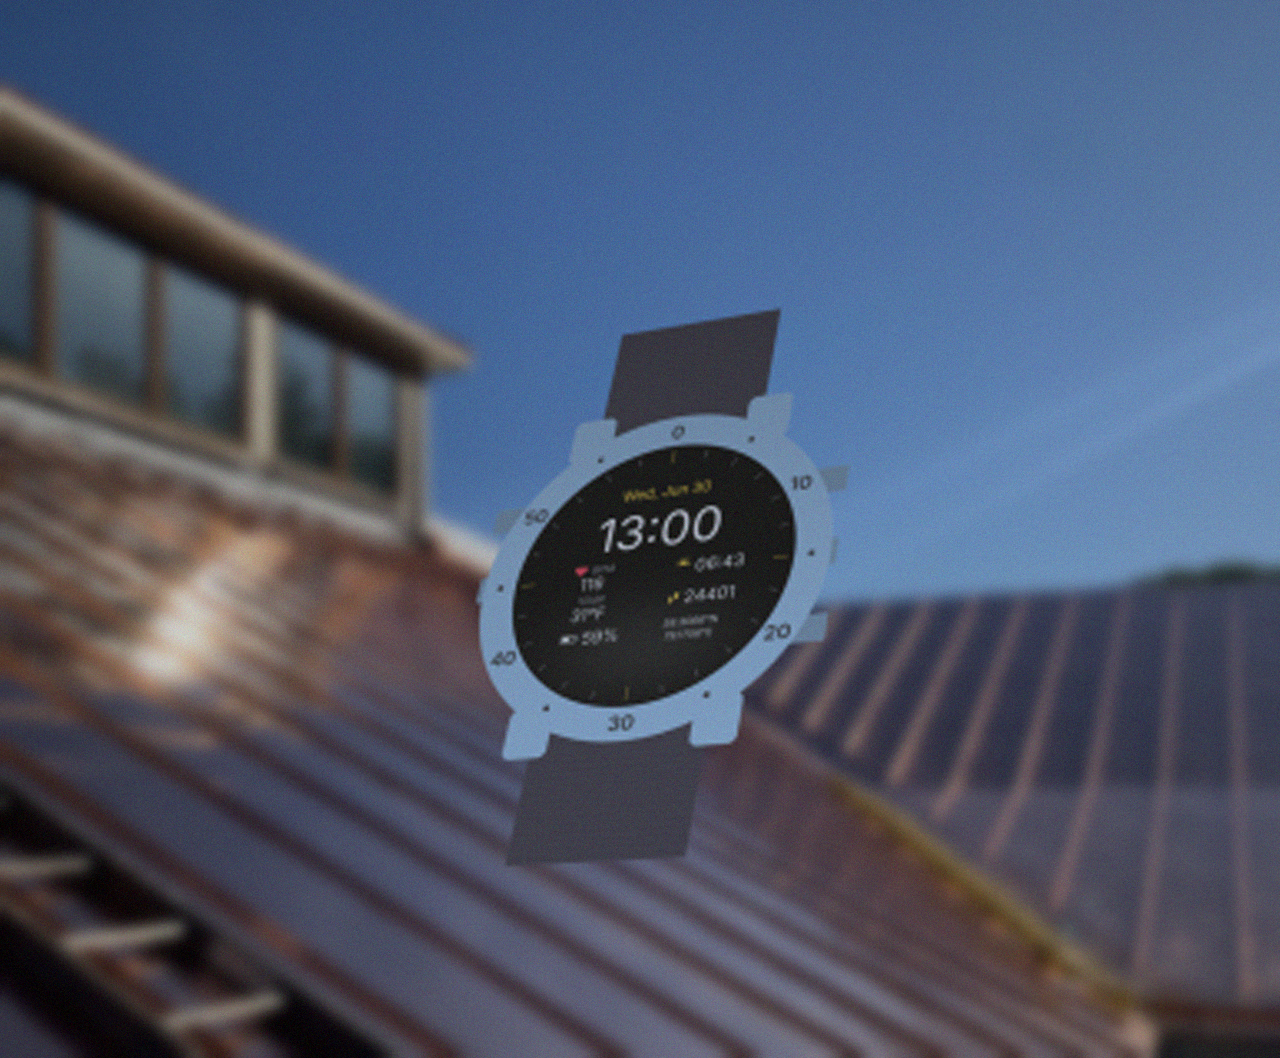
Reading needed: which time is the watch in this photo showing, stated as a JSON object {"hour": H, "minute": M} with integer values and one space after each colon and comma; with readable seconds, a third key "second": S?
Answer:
{"hour": 13, "minute": 0}
